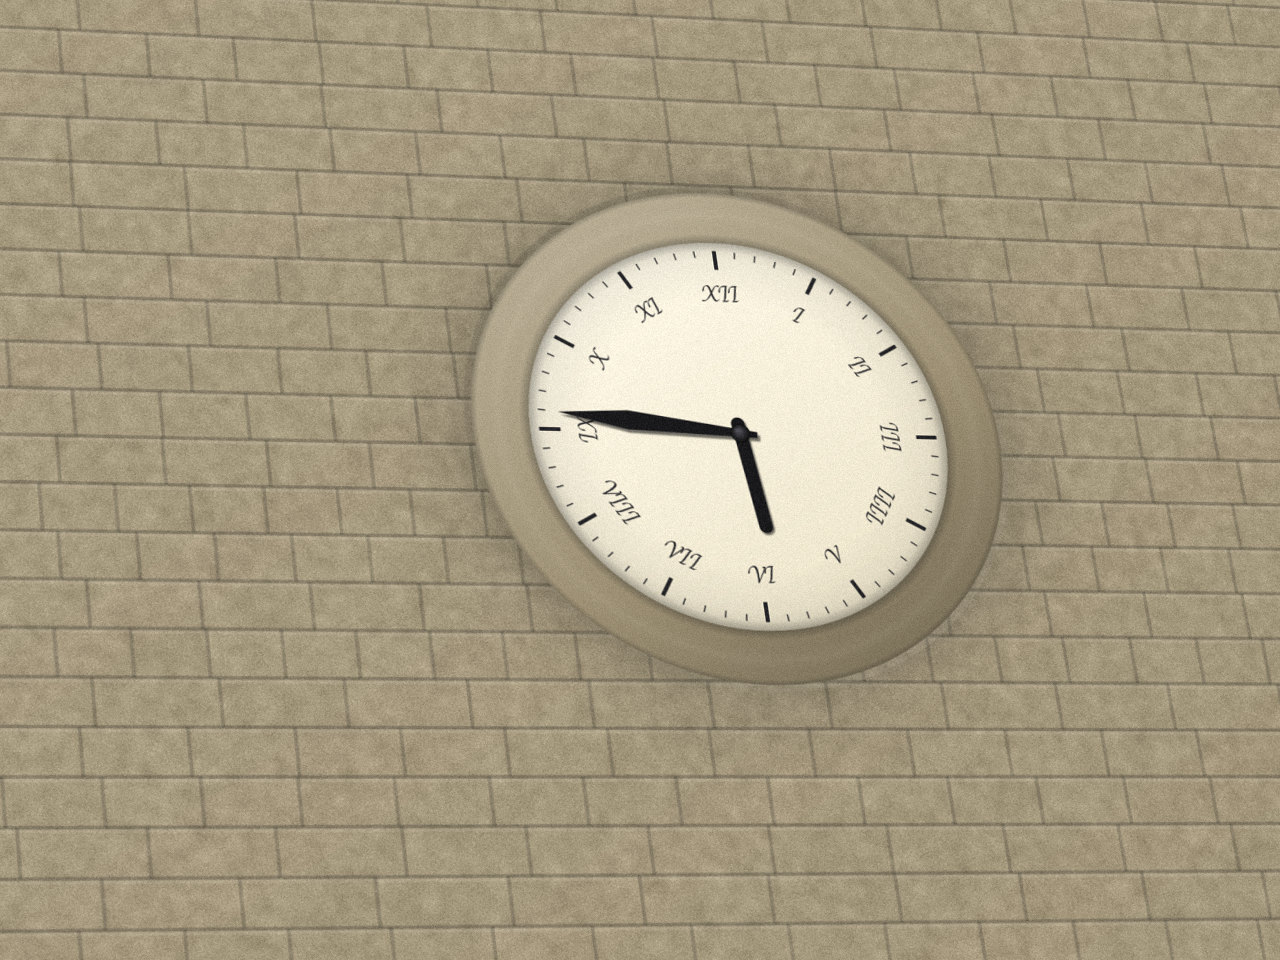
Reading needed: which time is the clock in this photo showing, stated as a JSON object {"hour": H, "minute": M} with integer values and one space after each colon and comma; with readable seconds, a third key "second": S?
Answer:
{"hour": 5, "minute": 46}
